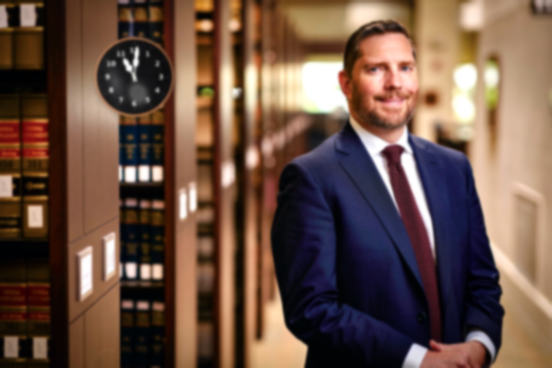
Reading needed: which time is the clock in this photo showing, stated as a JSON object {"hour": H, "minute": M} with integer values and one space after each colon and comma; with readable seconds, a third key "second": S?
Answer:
{"hour": 11, "minute": 1}
